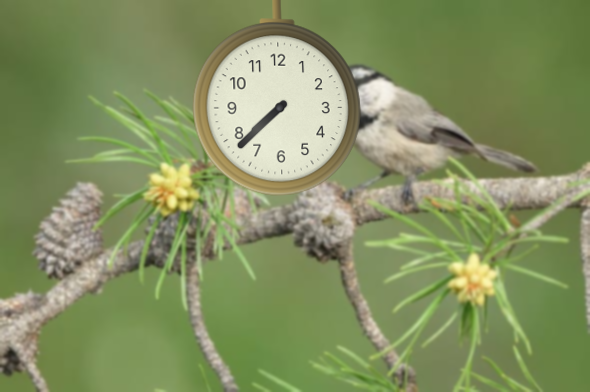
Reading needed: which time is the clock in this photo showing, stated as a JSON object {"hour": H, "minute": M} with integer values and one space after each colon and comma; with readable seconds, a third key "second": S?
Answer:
{"hour": 7, "minute": 38}
